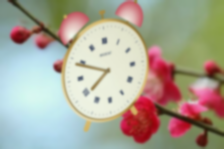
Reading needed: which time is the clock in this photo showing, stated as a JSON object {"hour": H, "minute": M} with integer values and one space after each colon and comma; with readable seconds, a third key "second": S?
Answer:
{"hour": 7, "minute": 49}
